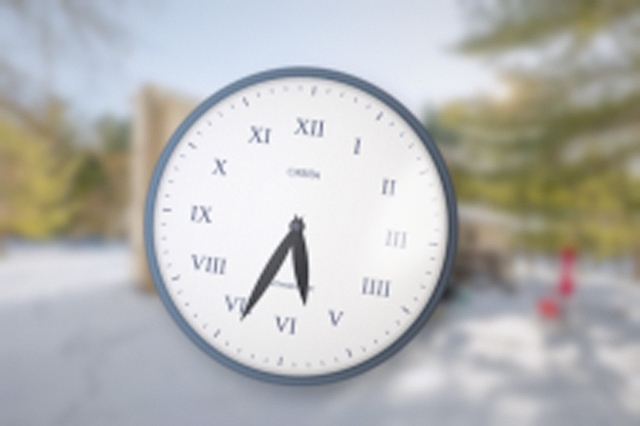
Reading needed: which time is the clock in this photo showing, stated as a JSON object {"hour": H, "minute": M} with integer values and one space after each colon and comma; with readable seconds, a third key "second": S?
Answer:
{"hour": 5, "minute": 34}
